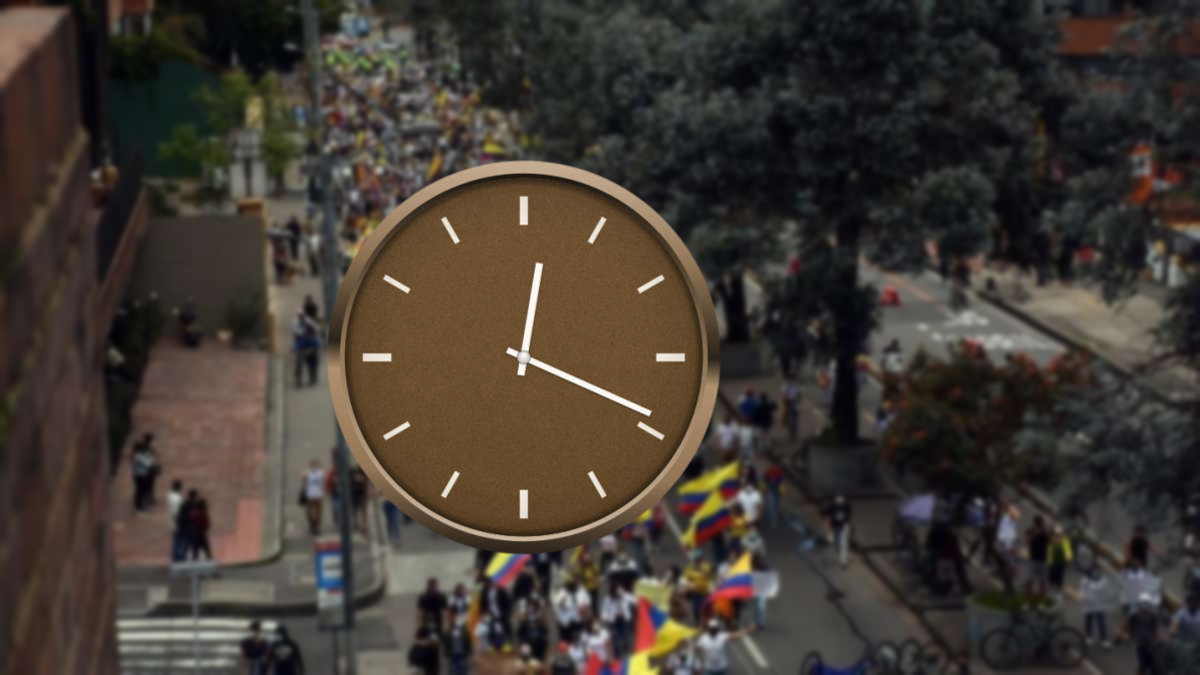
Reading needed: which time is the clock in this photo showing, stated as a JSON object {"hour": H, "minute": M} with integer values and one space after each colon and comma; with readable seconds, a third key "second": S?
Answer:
{"hour": 12, "minute": 19}
